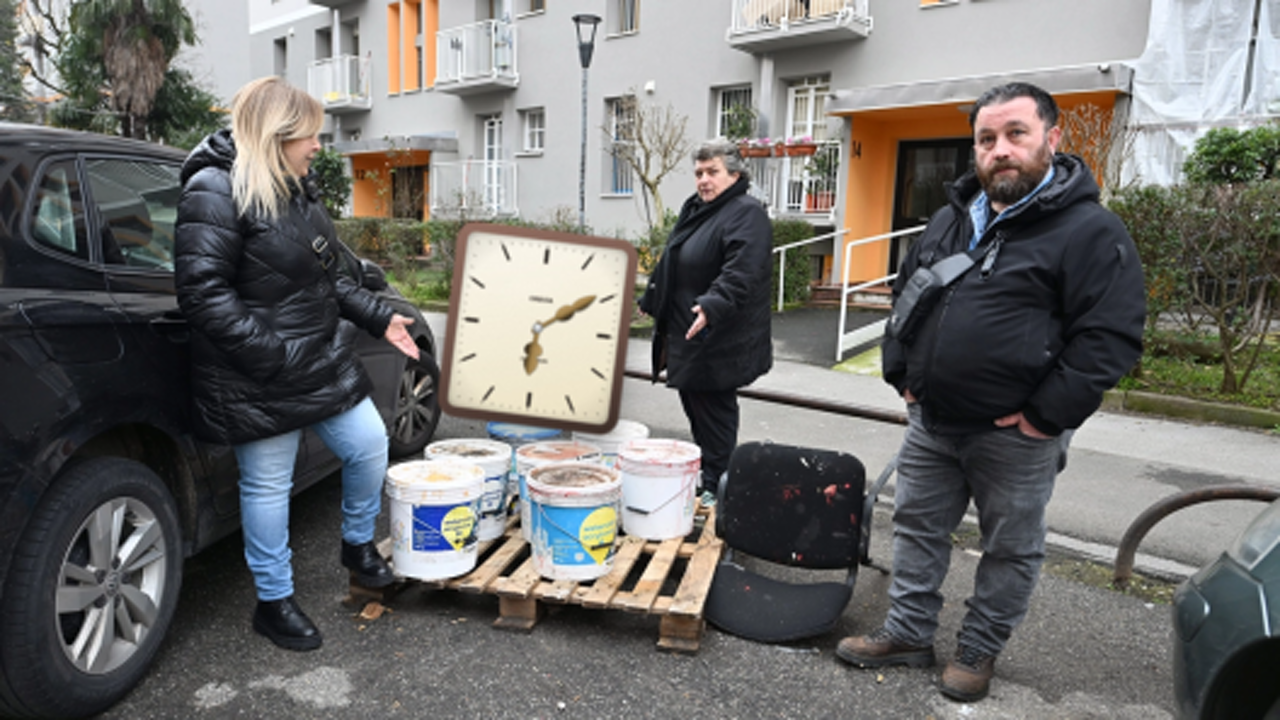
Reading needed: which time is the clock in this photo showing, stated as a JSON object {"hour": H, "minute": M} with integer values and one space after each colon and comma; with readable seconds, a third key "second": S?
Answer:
{"hour": 6, "minute": 9}
